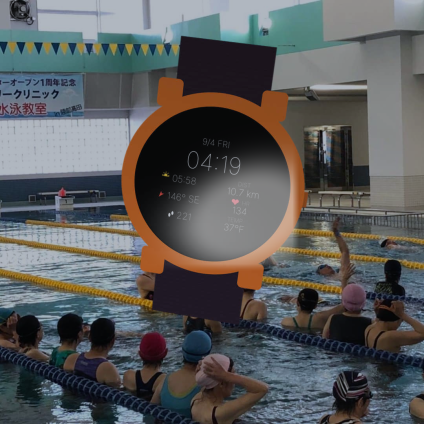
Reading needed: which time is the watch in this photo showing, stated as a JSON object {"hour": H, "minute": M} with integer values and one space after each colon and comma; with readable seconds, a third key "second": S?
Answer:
{"hour": 4, "minute": 19}
